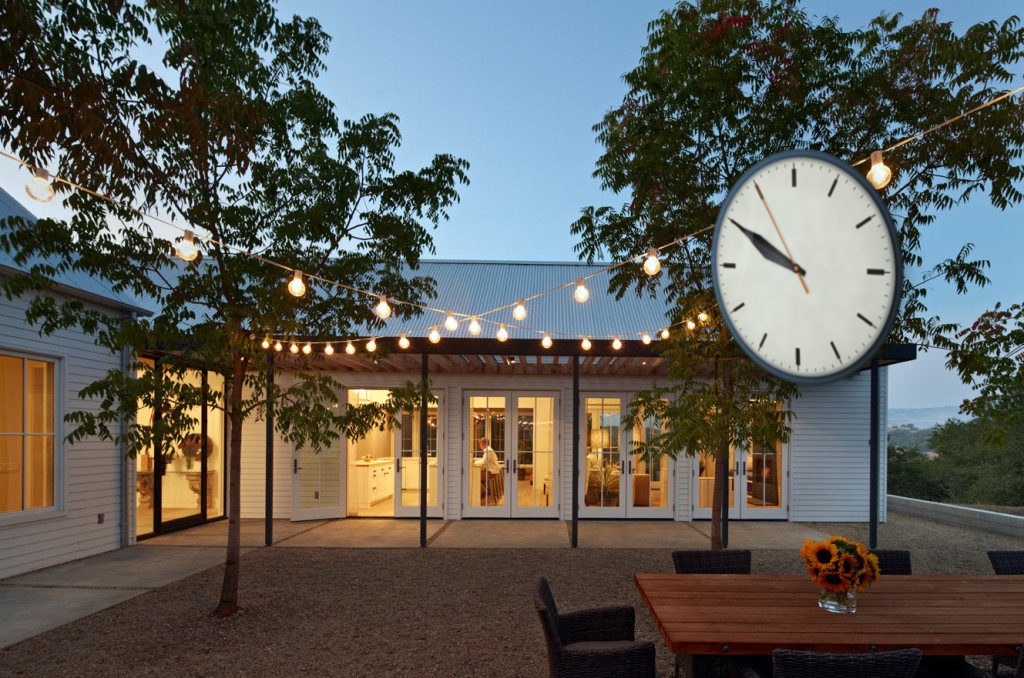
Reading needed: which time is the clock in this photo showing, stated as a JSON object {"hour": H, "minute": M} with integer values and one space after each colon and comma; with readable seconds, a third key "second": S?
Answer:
{"hour": 9, "minute": 49, "second": 55}
